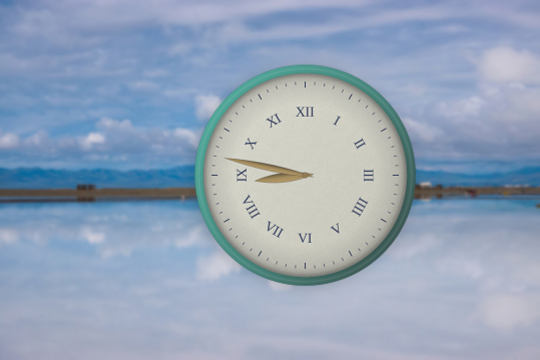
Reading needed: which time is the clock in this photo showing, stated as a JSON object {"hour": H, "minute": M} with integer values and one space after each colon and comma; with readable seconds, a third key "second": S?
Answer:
{"hour": 8, "minute": 47}
